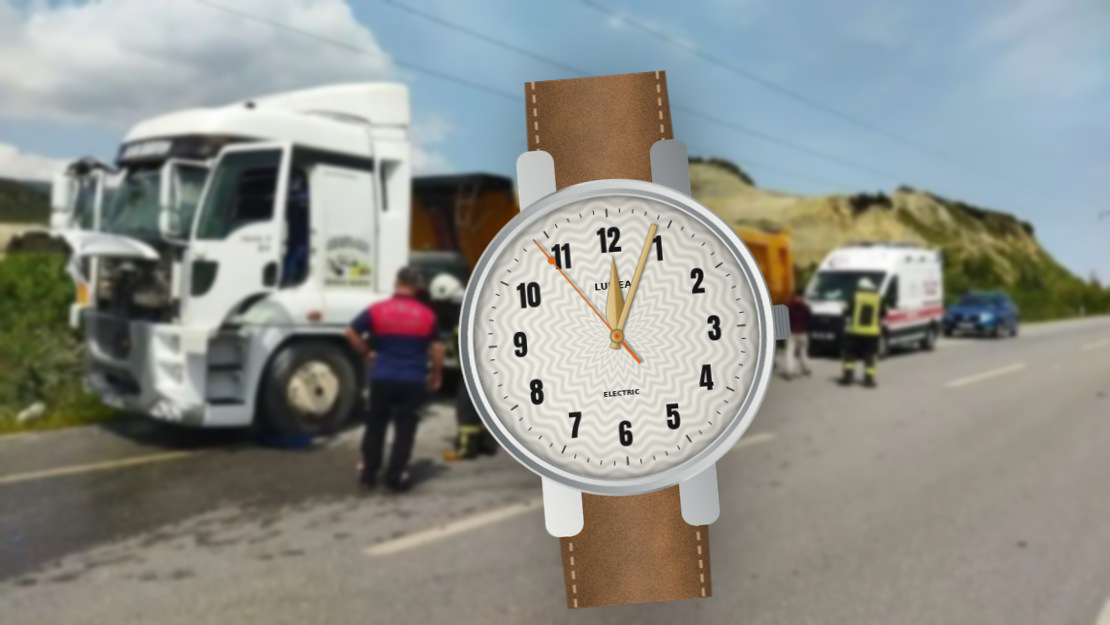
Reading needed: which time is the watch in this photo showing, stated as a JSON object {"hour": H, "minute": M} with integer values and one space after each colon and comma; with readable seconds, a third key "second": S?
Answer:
{"hour": 12, "minute": 3, "second": 54}
